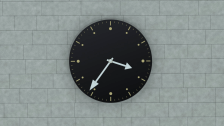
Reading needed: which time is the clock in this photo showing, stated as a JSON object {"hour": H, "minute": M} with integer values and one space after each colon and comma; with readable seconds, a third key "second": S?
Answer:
{"hour": 3, "minute": 36}
